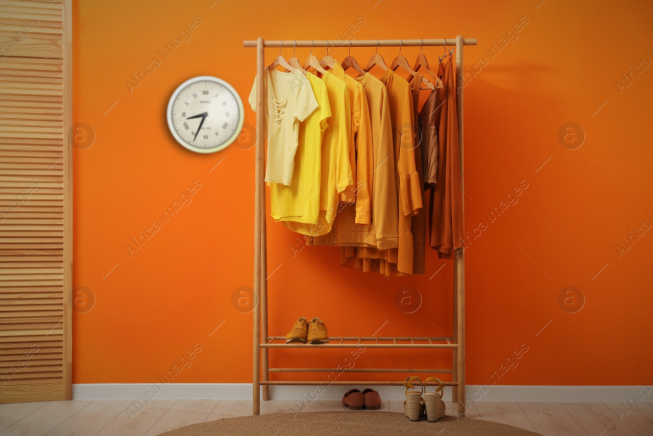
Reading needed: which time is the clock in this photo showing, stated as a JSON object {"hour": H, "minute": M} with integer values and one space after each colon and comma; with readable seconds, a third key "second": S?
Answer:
{"hour": 8, "minute": 34}
